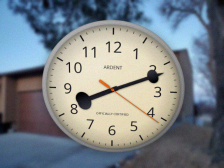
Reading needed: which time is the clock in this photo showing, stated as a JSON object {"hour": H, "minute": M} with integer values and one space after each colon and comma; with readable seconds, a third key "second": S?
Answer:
{"hour": 8, "minute": 11, "second": 21}
